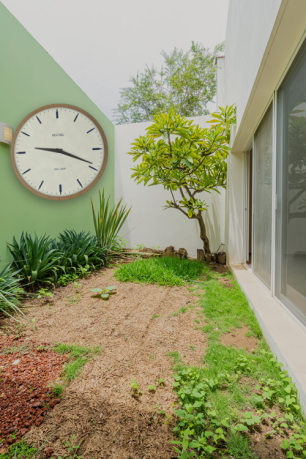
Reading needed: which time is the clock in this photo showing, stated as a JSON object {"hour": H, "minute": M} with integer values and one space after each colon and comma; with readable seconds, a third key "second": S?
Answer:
{"hour": 9, "minute": 19}
